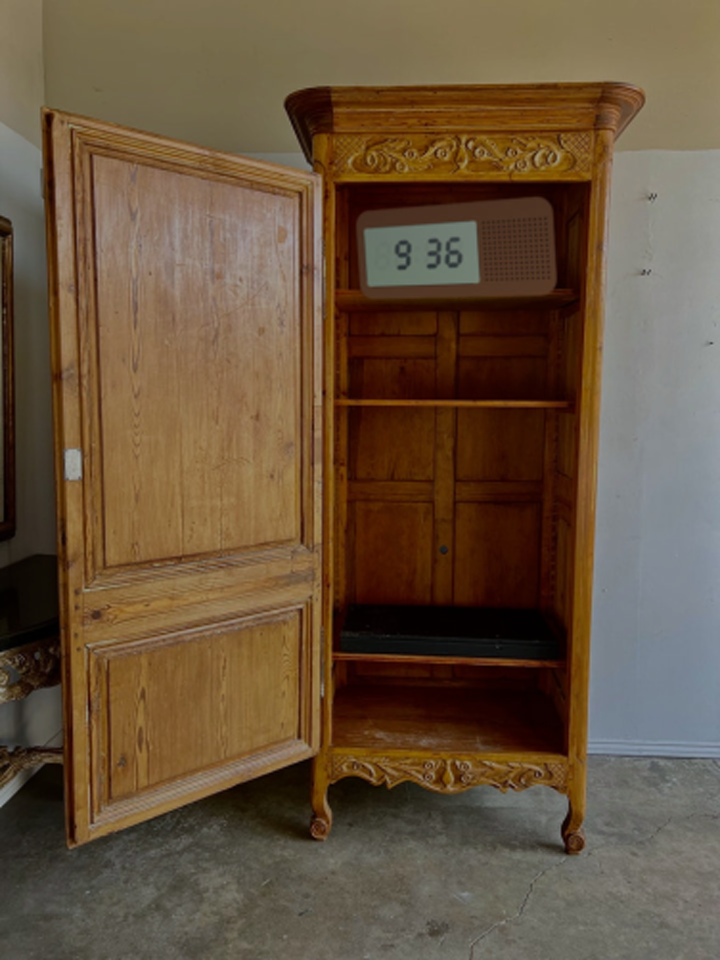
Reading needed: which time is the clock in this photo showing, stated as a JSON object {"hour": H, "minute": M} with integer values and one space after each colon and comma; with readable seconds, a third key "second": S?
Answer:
{"hour": 9, "minute": 36}
